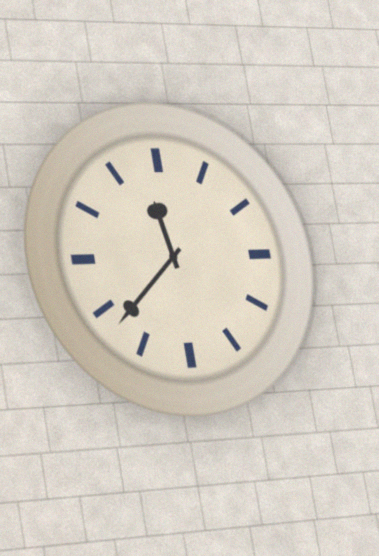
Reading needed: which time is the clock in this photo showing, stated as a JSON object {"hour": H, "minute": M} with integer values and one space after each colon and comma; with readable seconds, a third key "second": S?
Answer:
{"hour": 11, "minute": 38}
